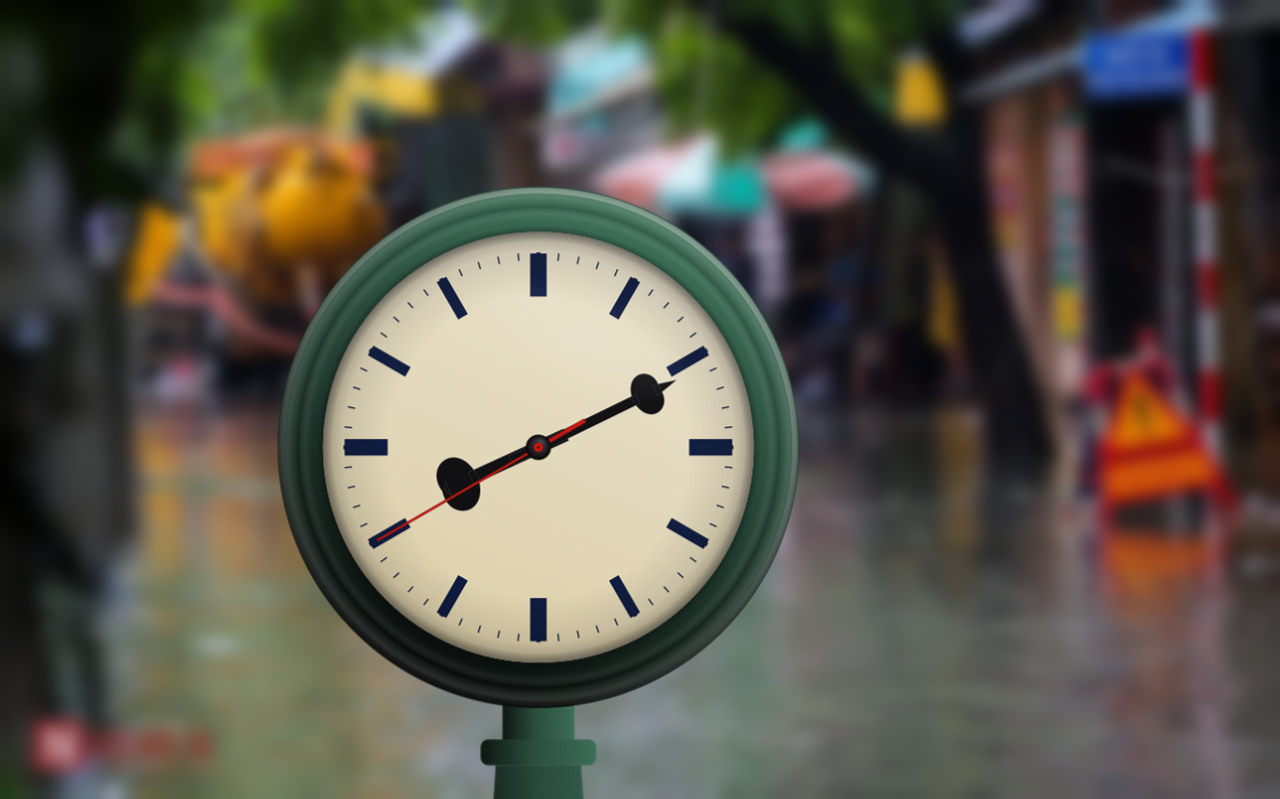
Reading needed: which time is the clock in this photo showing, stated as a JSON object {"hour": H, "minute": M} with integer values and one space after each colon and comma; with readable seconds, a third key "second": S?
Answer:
{"hour": 8, "minute": 10, "second": 40}
